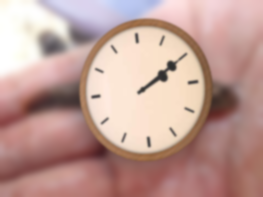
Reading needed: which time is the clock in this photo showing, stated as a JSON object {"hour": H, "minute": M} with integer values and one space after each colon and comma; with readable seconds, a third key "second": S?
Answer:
{"hour": 2, "minute": 10}
